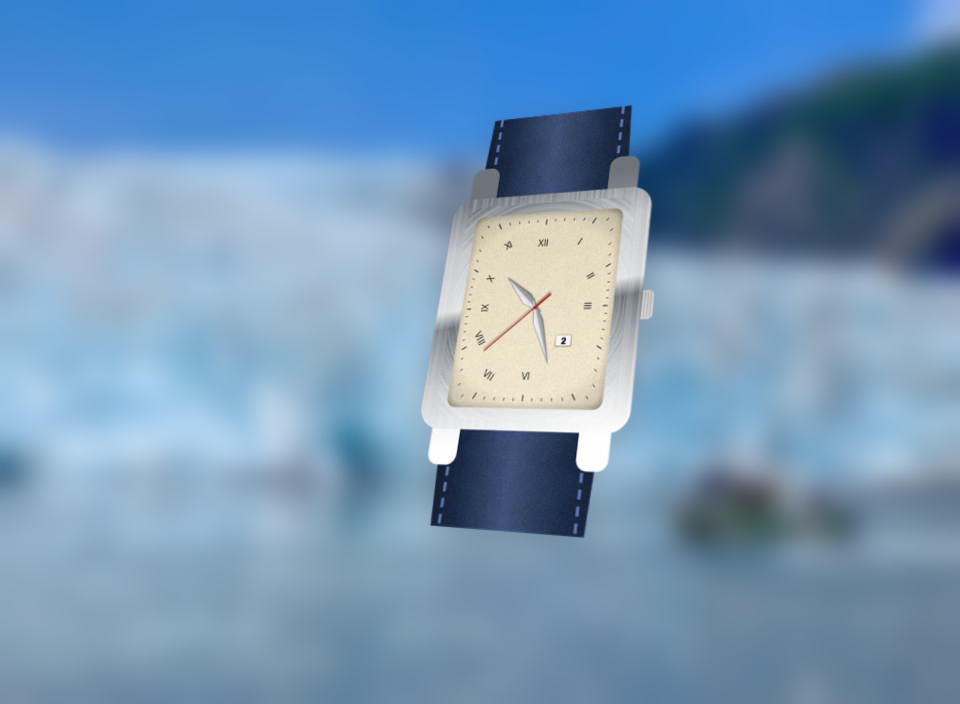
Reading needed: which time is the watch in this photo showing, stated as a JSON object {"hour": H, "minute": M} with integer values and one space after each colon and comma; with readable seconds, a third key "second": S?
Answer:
{"hour": 10, "minute": 26, "second": 38}
